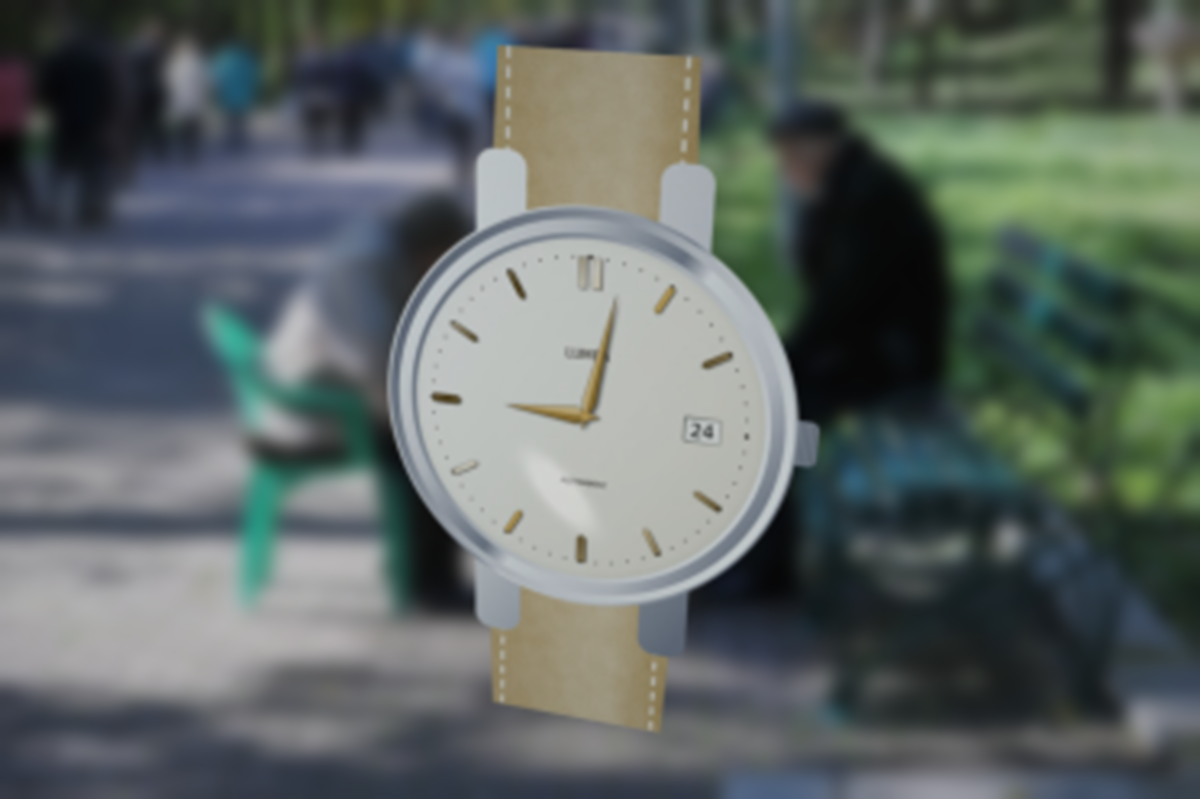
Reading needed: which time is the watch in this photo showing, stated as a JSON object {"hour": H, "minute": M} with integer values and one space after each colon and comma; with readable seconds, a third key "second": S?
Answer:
{"hour": 9, "minute": 2}
